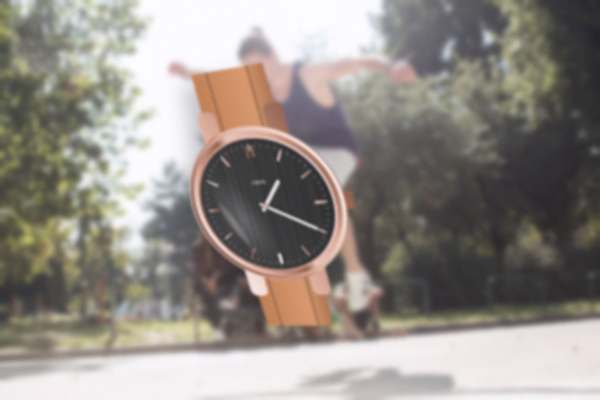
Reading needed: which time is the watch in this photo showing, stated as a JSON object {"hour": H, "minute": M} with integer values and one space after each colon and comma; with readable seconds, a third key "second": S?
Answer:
{"hour": 1, "minute": 20}
